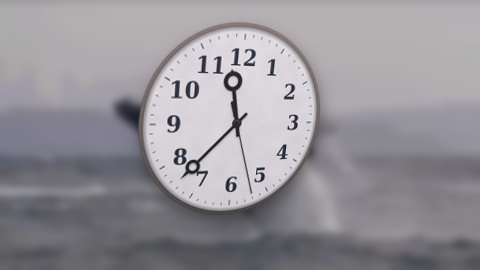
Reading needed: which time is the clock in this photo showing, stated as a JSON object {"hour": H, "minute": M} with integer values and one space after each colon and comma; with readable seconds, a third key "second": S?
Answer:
{"hour": 11, "minute": 37, "second": 27}
